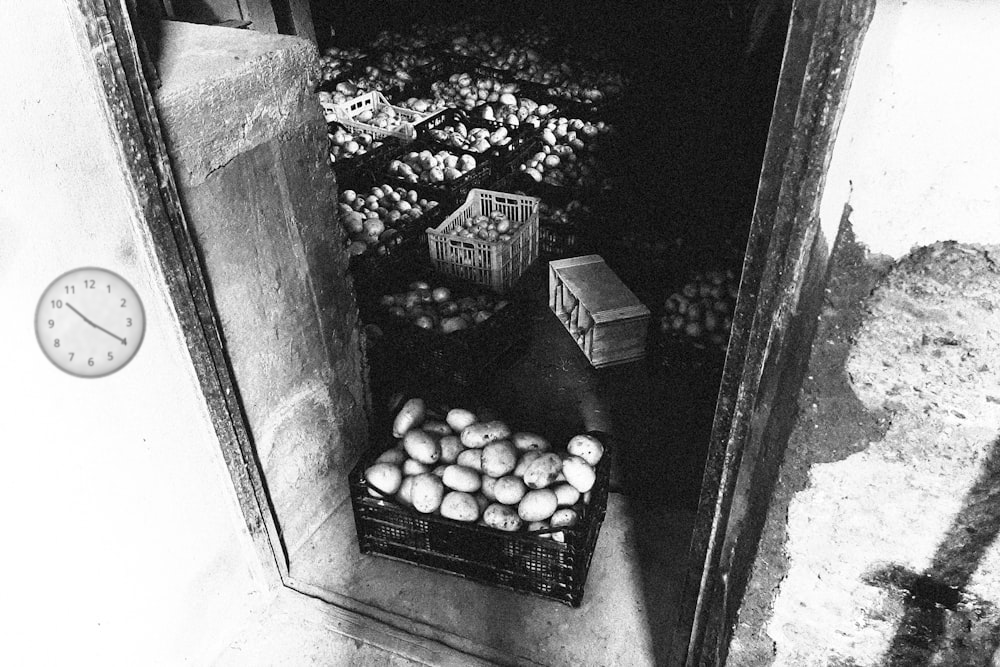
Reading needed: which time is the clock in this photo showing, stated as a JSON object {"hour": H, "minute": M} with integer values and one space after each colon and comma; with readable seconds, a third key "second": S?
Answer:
{"hour": 10, "minute": 20}
